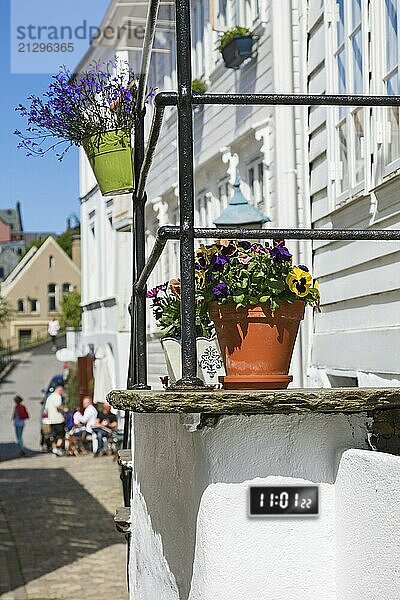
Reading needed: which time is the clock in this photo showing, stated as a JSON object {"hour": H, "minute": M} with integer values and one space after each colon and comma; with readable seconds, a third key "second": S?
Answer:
{"hour": 11, "minute": 1, "second": 22}
